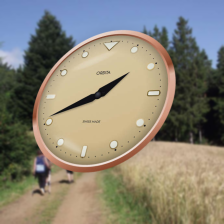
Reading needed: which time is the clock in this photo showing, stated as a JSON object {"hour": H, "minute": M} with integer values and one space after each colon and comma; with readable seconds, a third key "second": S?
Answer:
{"hour": 1, "minute": 41}
